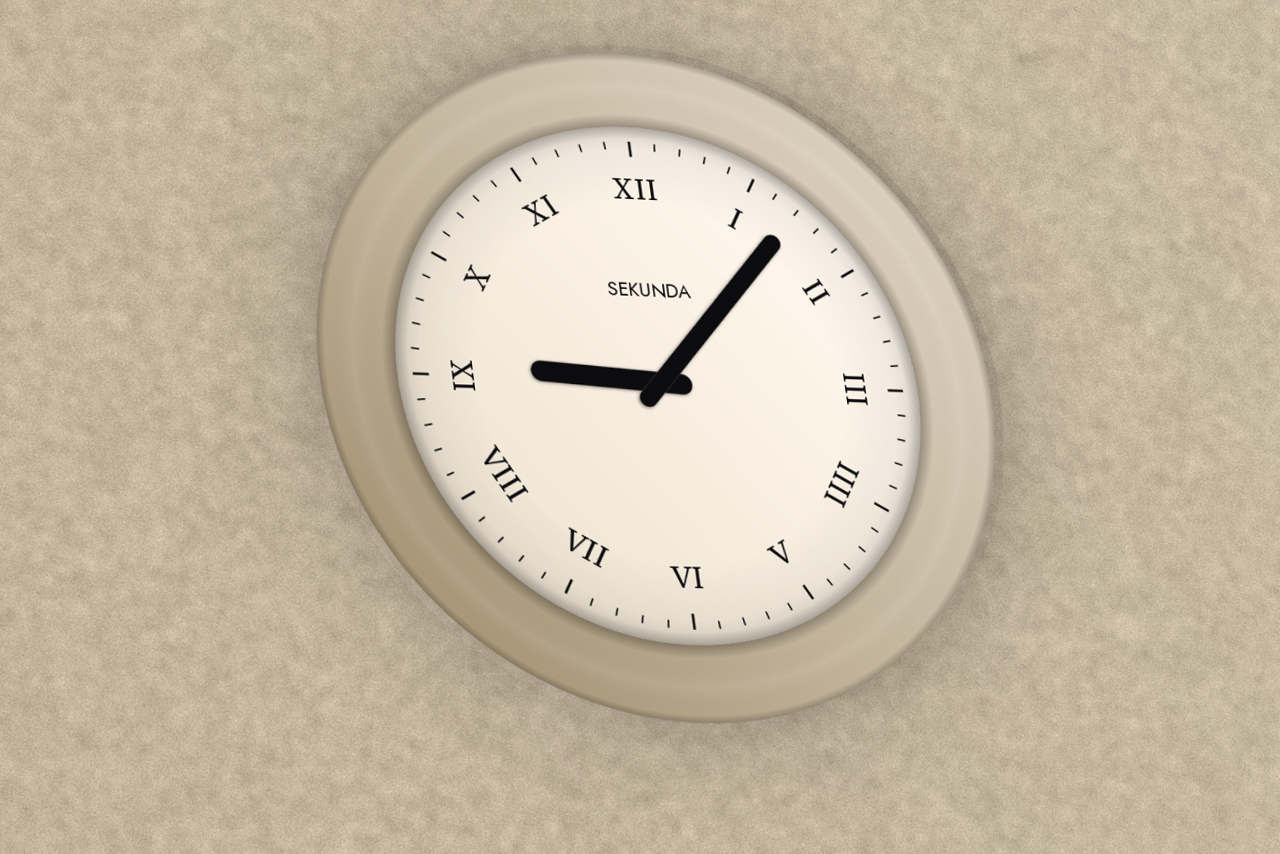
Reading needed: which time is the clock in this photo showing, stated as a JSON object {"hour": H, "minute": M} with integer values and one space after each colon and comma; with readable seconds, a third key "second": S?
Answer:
{"hour": 9, "minute": 7}
